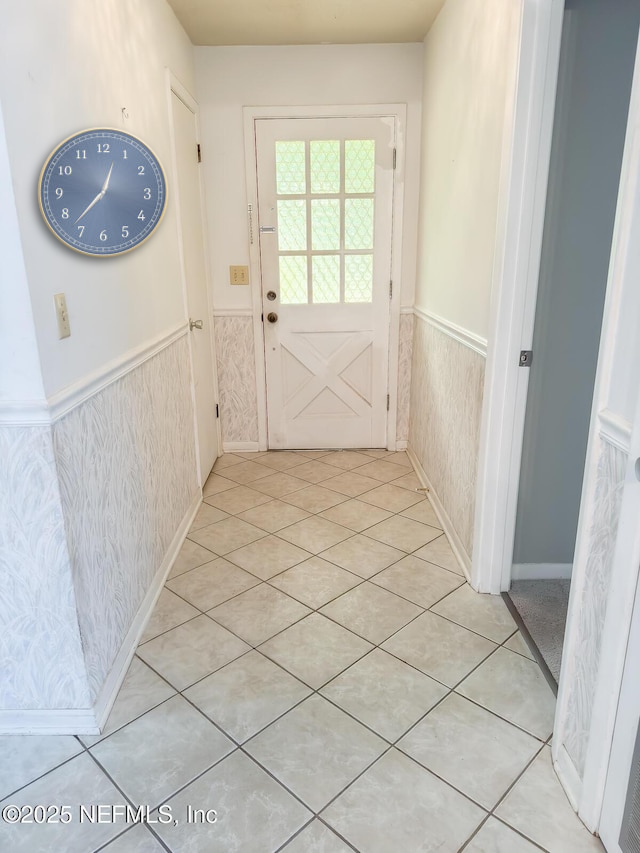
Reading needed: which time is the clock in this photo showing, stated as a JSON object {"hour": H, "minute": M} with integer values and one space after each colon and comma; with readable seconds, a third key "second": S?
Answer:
{"hour": 12, "minute": 37}
